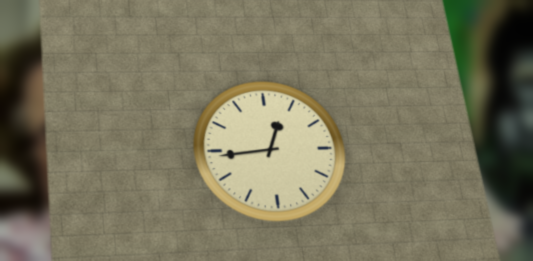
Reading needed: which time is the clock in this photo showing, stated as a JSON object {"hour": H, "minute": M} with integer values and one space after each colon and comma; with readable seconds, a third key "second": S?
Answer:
{"hour": 12, "minute": 44}
